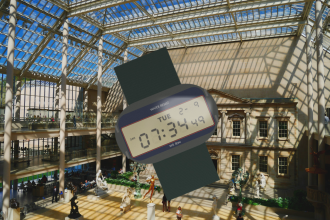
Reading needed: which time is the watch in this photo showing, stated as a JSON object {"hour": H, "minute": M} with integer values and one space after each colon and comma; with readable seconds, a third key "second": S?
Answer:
{"hour": 7, "minute": 34, "second": 49}
